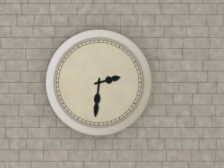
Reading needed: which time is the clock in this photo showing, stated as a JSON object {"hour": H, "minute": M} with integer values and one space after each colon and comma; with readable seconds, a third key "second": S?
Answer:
{"hour": 2, "minute": 31}
